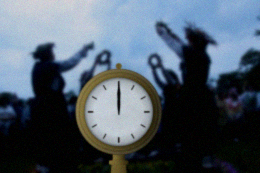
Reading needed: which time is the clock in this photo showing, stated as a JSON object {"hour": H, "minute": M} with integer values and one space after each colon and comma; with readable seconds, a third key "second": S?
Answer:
{"hour": 12, "minute": 0}
